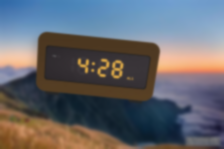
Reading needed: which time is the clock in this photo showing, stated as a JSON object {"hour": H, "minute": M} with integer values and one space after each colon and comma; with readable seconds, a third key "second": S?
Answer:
{"hour": 4, "minute": 28}
